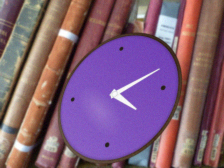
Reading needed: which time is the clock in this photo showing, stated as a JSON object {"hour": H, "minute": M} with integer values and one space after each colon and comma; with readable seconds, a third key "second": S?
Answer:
{"hour": 4, "minute": 11}
